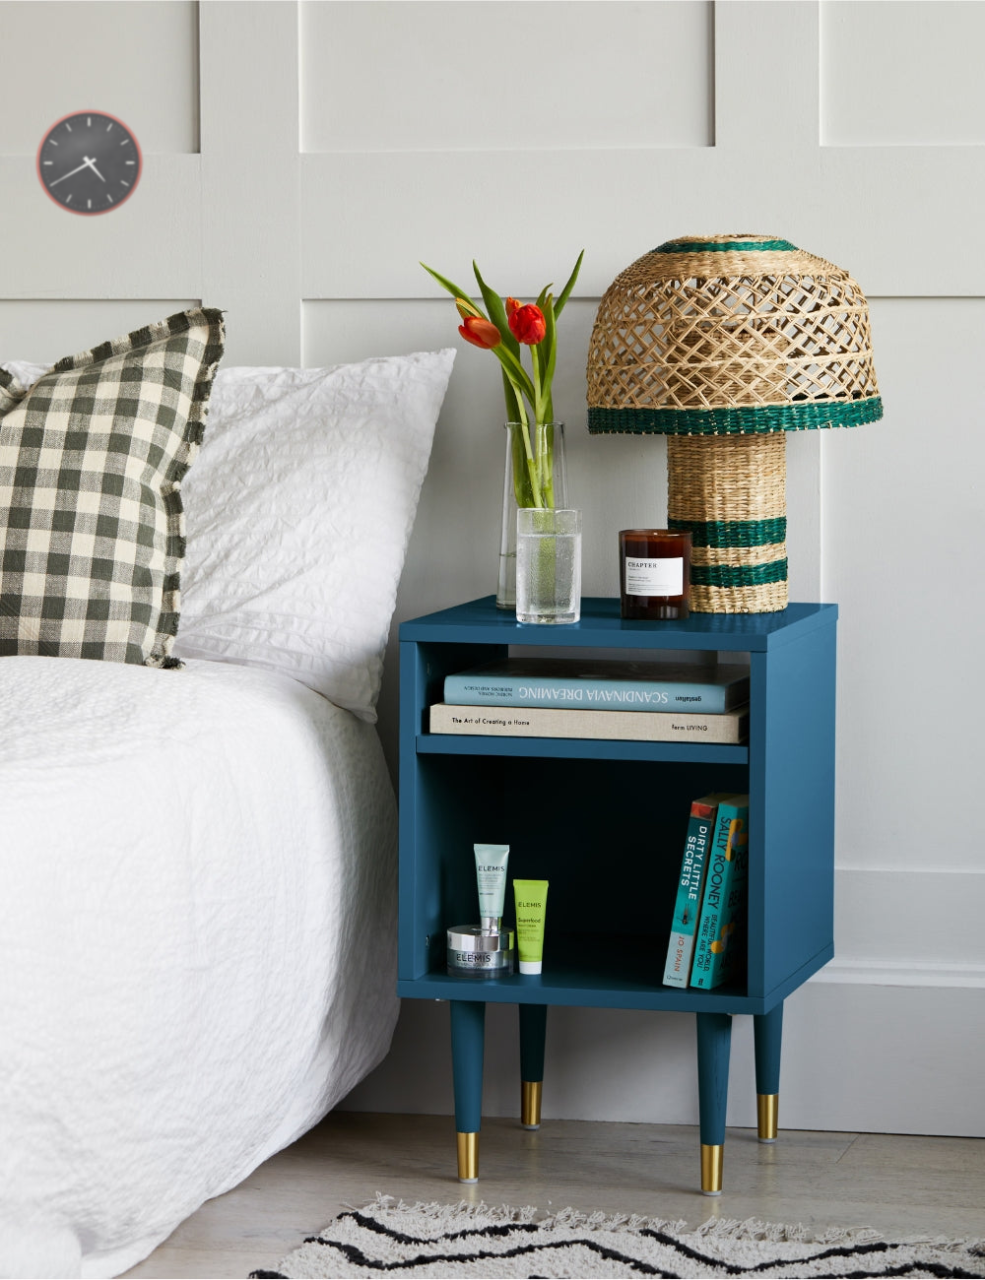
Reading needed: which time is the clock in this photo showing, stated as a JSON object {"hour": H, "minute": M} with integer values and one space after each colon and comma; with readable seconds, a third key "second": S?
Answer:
{"hour": 4, "minute": 40}
